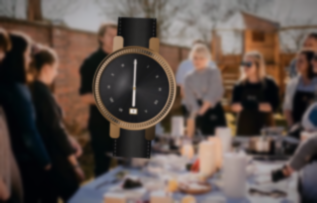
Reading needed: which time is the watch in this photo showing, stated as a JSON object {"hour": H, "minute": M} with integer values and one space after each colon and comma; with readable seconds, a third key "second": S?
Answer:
{"hour": 6, "minute": 0}
